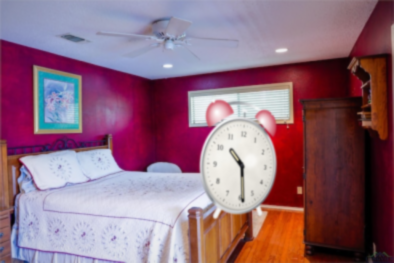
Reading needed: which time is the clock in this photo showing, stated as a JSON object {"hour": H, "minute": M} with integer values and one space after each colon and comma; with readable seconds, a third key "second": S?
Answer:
{"hour": 10, "minute": 29}
